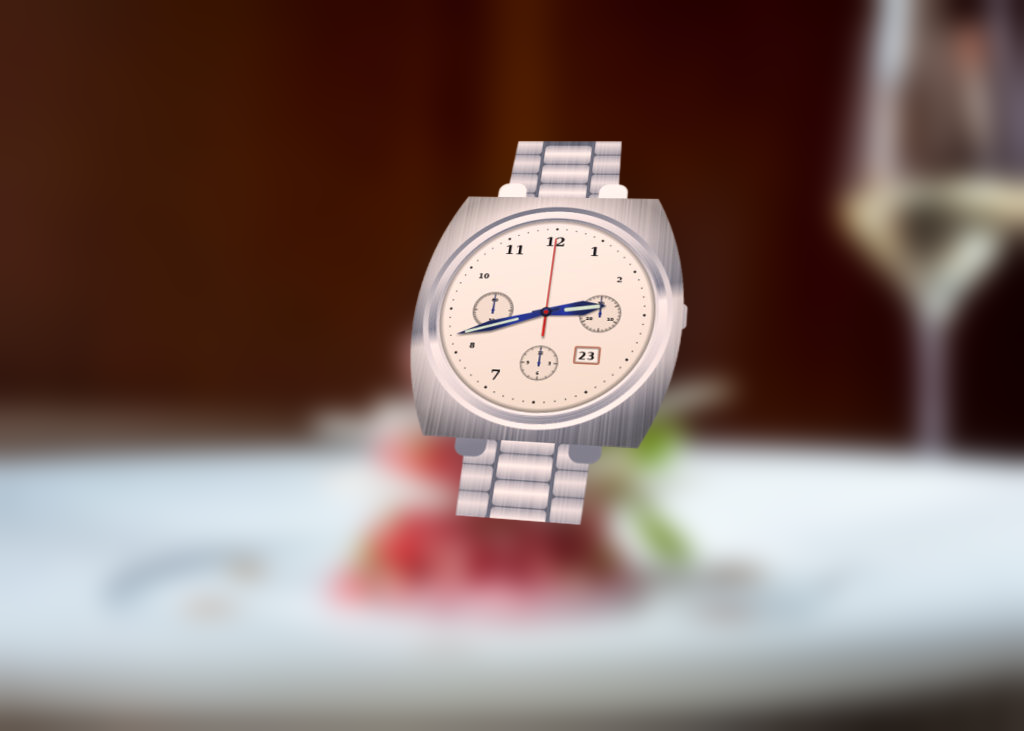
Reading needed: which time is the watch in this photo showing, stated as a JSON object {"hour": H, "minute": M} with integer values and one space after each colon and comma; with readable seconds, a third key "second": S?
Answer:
{"hour": 2, "minute": 42}
